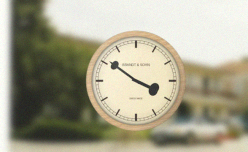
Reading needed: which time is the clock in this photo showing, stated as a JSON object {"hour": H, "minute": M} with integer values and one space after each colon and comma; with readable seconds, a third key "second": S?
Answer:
{"hour": 3, "minute": 51}
